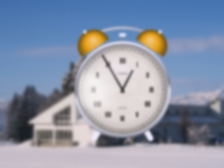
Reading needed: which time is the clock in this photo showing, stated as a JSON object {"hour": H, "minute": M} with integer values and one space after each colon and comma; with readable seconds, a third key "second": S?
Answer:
{"hour": 12, "minute": 55}
